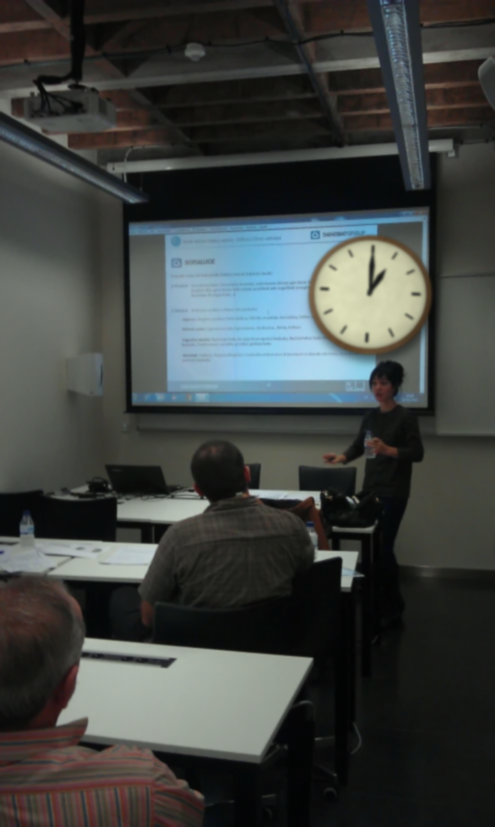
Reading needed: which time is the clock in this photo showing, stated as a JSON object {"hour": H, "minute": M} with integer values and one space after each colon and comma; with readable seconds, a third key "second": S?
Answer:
{"hour": 1, "minute": 0}
